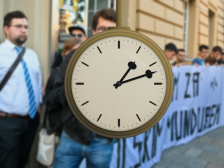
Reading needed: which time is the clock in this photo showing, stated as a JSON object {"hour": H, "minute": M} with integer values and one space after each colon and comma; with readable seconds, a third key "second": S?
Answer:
{"hour": 1, "minute": 12}
